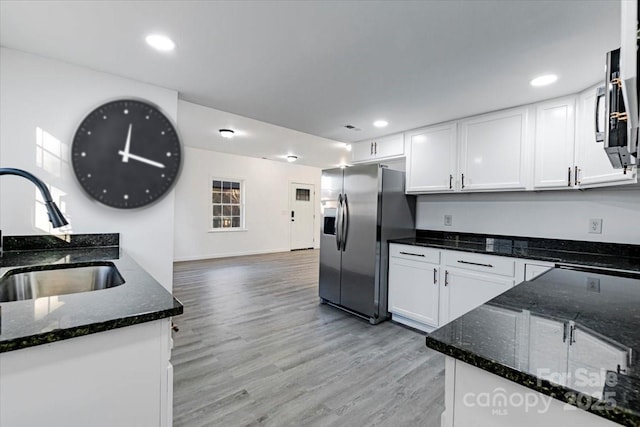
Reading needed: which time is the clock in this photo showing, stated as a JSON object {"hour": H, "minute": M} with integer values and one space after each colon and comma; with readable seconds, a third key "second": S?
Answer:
{"hour": 12, "minute": 18}
